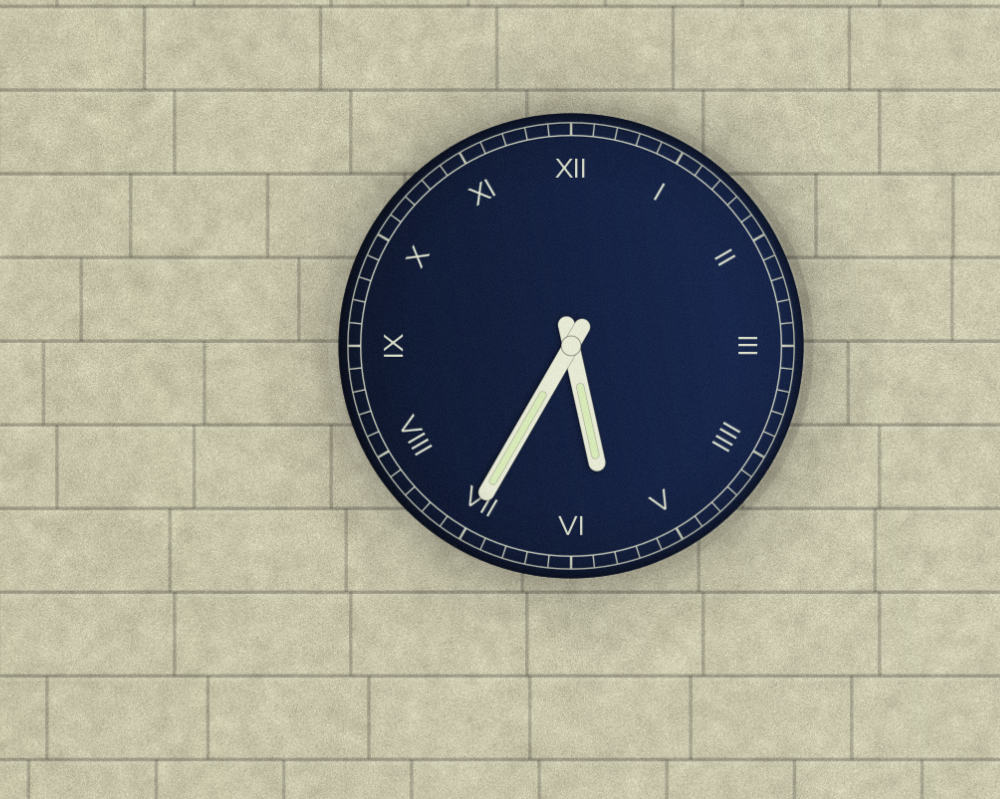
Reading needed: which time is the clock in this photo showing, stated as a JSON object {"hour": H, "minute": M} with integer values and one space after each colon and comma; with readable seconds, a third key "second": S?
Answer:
{"hour": 5, "minute": 35}
